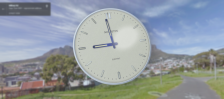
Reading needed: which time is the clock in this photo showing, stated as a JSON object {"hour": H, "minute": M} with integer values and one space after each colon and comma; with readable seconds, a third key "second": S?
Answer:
{"hour": 8, "minute": 59}
